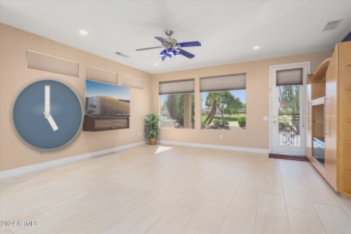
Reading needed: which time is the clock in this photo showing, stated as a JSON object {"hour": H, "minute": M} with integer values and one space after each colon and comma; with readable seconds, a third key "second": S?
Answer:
{"hour": 5, "minute": 0}
